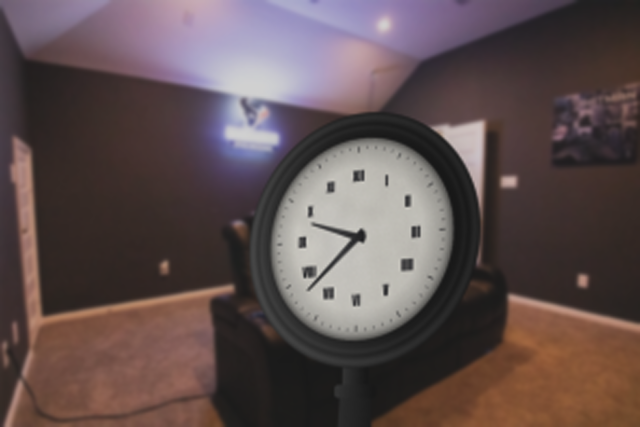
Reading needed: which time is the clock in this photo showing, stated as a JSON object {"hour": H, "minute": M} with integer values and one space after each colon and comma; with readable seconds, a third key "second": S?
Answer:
{"hour": 9, "minute": 38}
